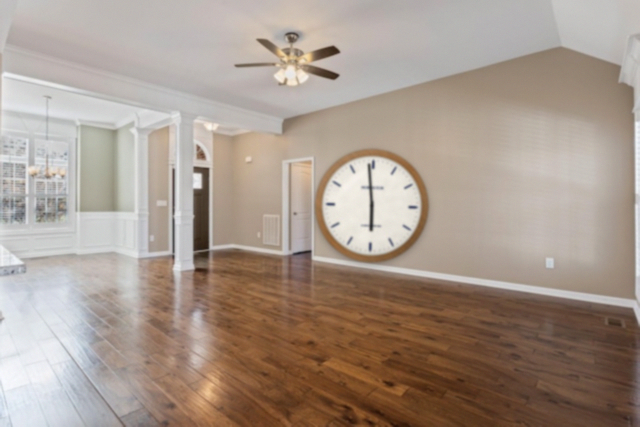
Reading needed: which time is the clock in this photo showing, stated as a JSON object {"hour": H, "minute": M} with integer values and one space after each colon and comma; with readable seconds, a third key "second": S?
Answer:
{"hour": 5, "minute": 59}
